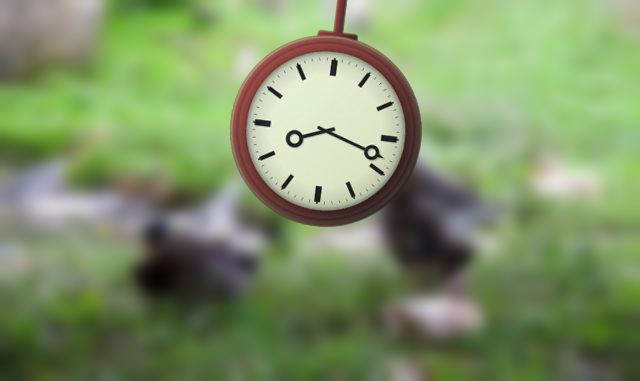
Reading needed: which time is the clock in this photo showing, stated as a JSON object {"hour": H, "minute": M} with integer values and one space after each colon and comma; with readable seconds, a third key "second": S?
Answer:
{"hour": 8, "minute": 18}
